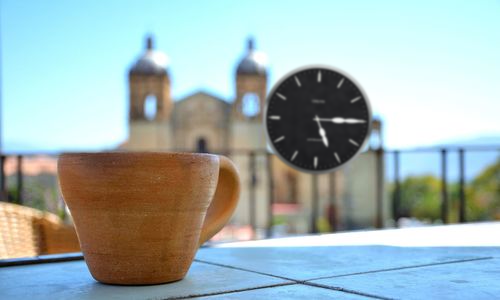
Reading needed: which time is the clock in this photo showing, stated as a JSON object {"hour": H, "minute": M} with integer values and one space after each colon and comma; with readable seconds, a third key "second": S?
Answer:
{"hour": 5, "minute": 15}
